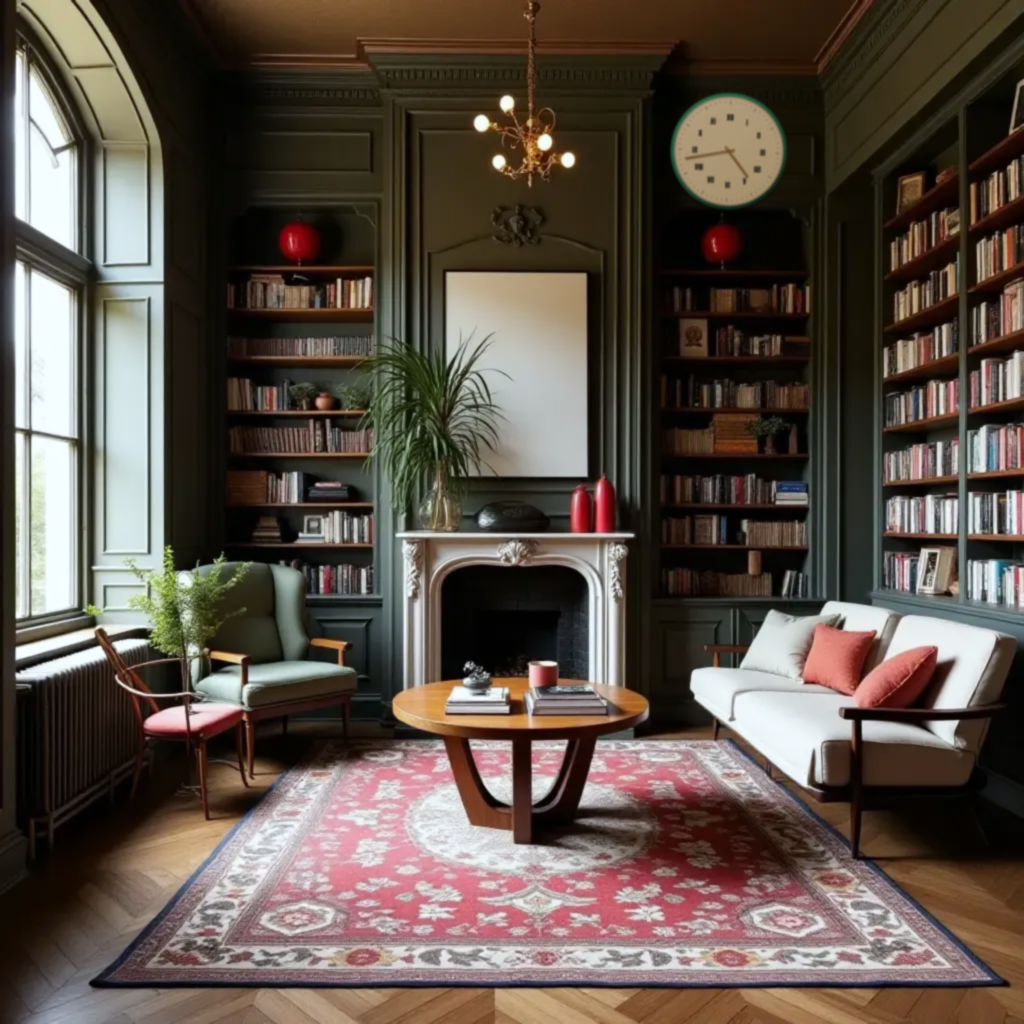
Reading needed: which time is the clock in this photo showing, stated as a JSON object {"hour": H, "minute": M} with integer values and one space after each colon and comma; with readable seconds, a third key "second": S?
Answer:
{"hour": 4, "minute": 43}
